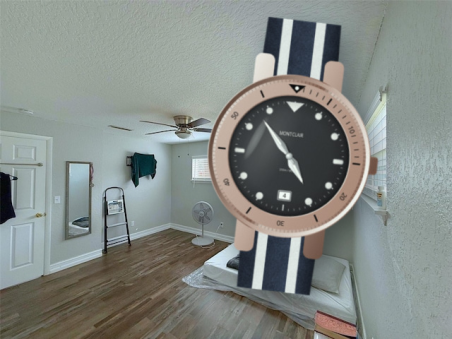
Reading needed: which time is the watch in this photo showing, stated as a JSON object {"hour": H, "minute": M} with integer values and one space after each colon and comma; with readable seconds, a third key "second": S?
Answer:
{"hour": 4, "minute": 53}
